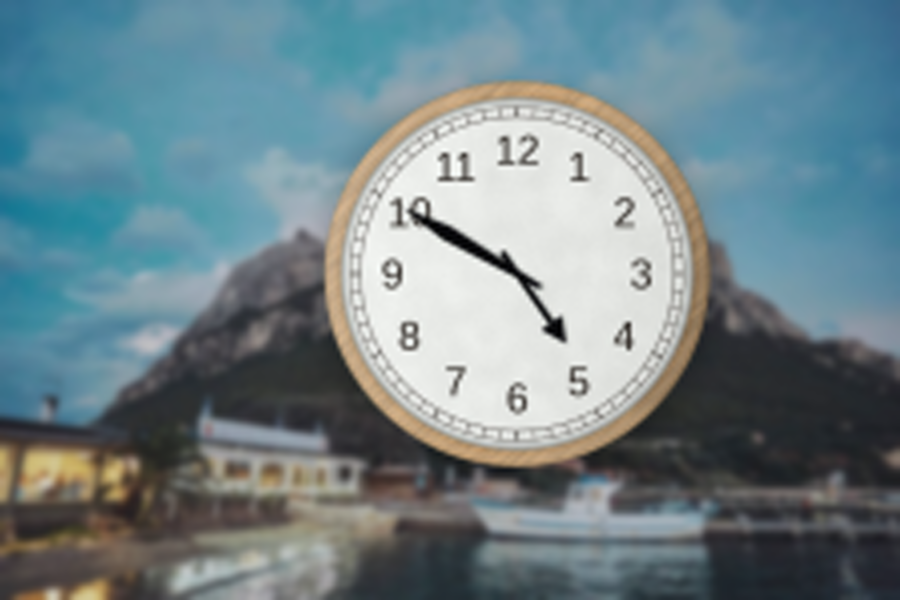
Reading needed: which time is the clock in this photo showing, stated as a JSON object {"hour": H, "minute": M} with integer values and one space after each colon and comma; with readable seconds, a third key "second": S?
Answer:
{"hour": 4, "minute": 50}
